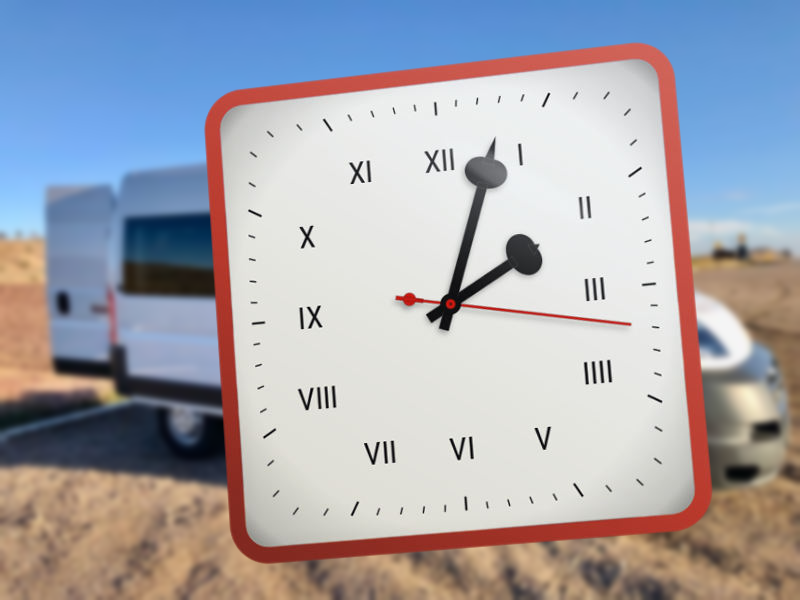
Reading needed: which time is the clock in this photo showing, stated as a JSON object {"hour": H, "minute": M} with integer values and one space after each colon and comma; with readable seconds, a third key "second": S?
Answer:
{"hour": 2, "minute": 3, "second": 17}
